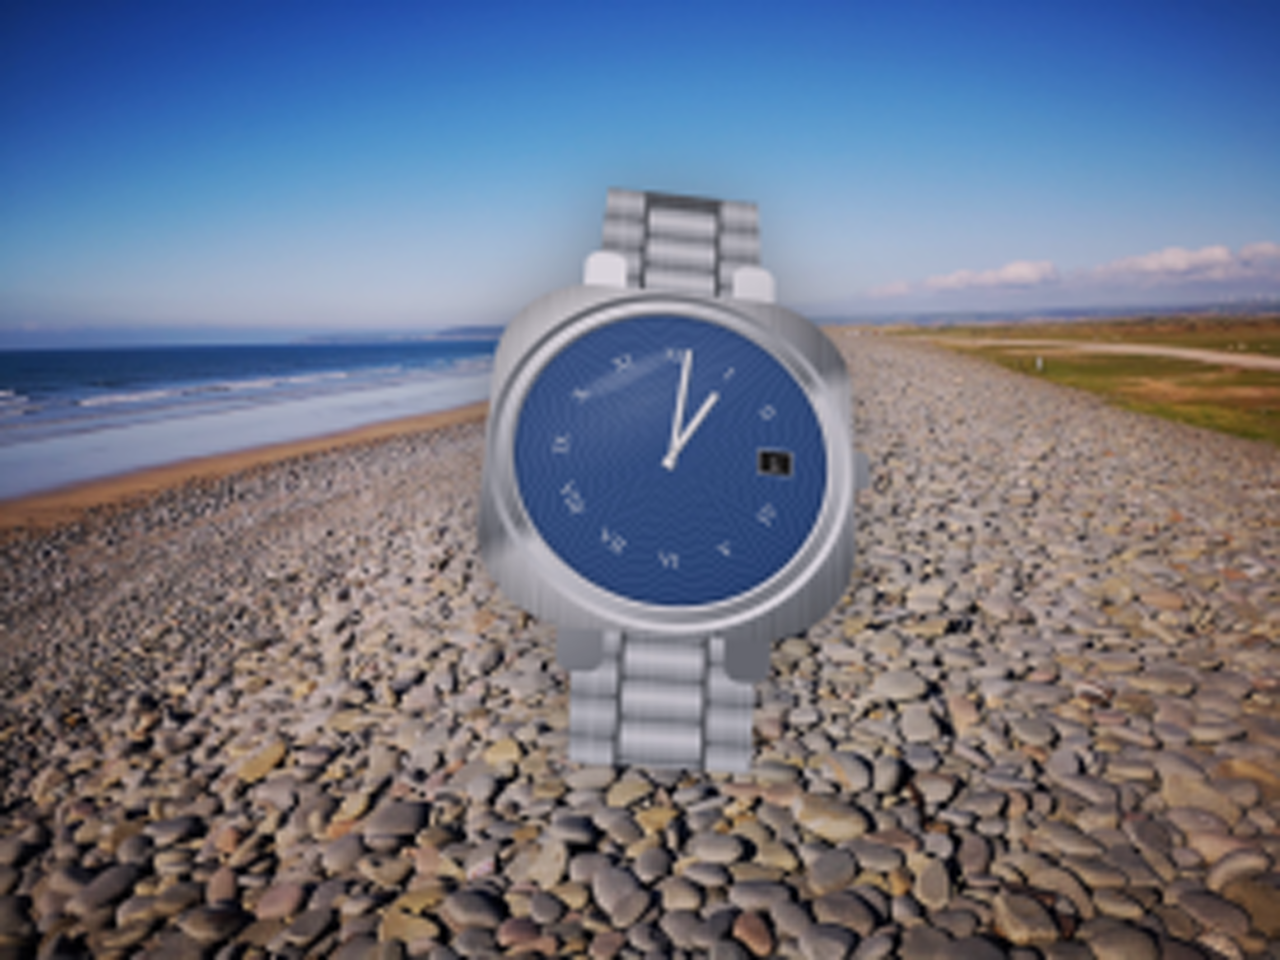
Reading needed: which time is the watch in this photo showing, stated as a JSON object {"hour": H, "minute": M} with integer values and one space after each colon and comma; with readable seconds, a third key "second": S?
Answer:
{"hour": 1, "minute": 1}
